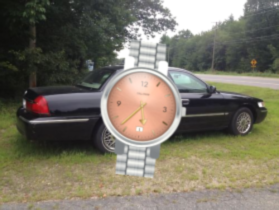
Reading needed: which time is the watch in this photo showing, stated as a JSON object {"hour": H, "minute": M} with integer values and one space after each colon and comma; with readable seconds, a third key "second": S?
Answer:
{"hour": 5, "minute": 37}
